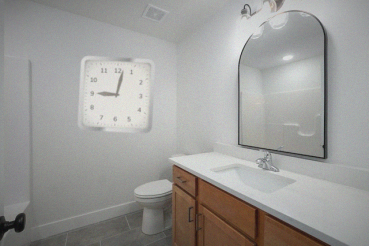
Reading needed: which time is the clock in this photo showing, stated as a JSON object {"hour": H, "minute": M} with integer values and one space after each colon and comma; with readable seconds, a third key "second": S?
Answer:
{"hour": 9, "minute": 2}
